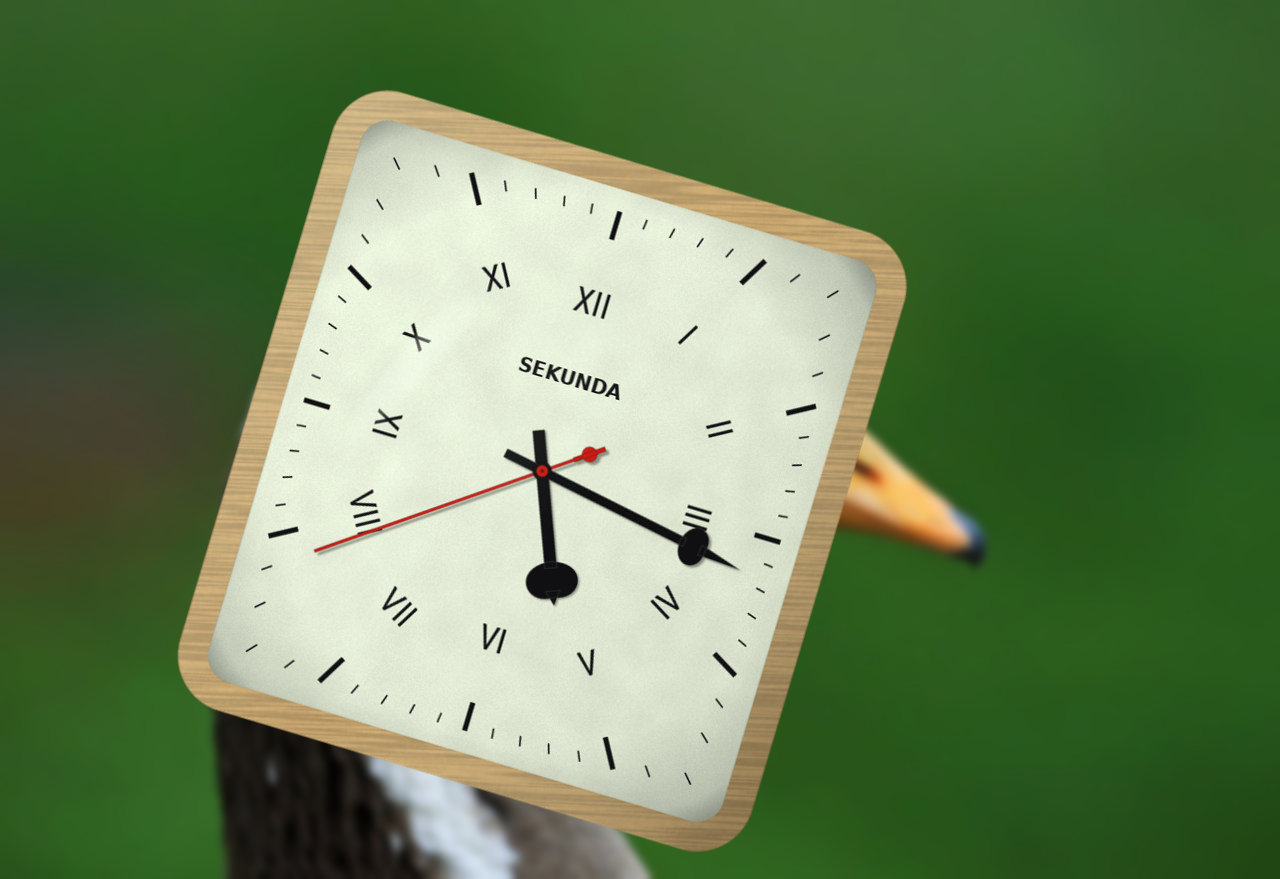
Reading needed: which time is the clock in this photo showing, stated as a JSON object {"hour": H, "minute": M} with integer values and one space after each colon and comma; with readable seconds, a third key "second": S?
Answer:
{"hour": 5, "minute": 16, "second": 39}
